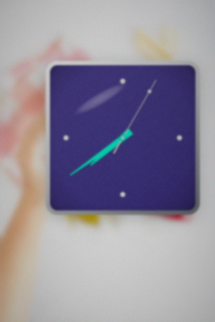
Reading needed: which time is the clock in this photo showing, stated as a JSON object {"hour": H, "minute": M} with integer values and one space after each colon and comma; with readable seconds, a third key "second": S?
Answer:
{"hour": 7, "minute": 39, "second": 5}
